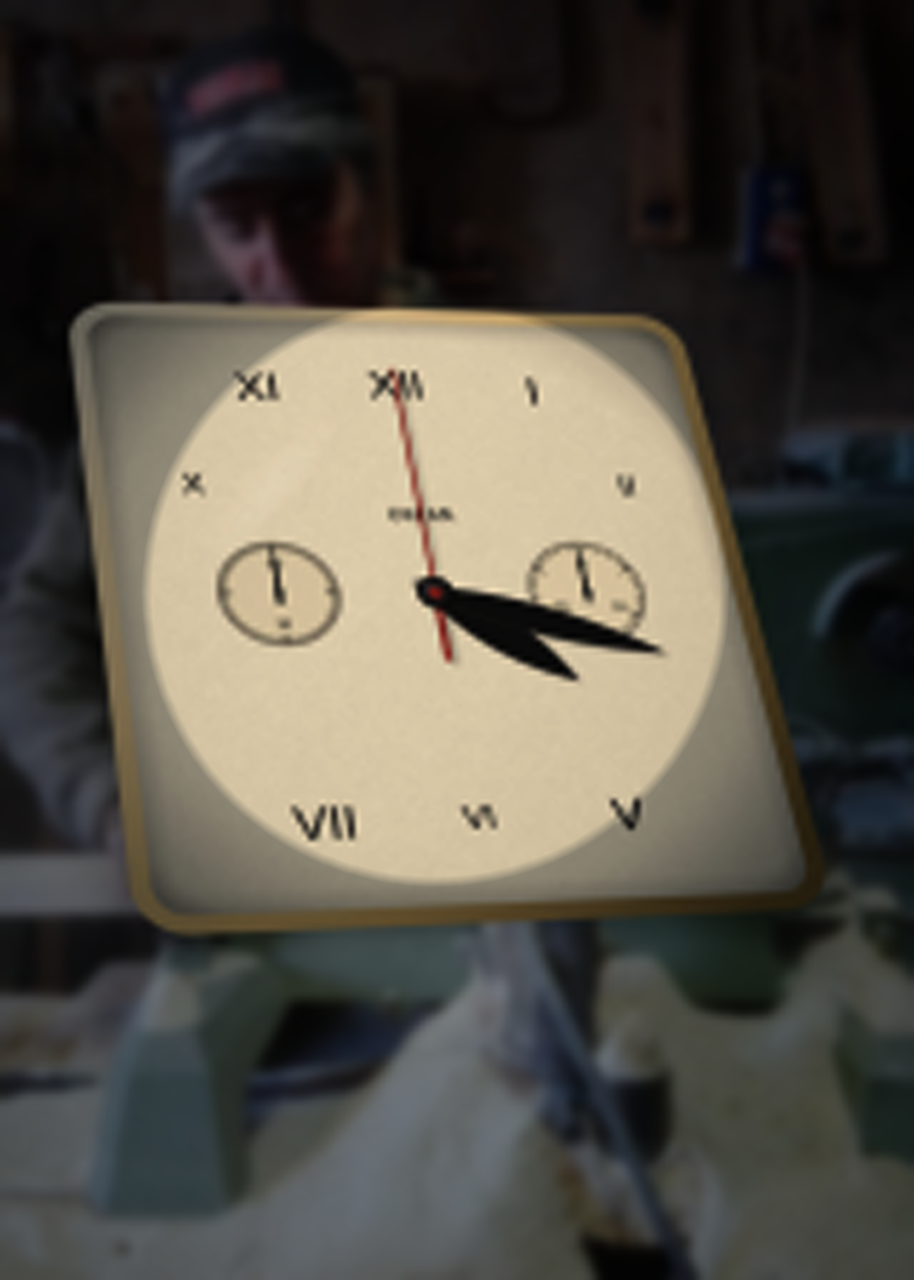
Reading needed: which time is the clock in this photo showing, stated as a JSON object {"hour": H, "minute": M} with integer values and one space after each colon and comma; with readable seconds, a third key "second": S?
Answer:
{"hour": 4, "minute": 18}
